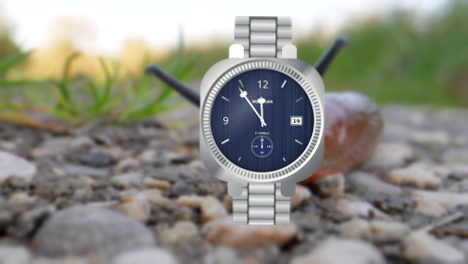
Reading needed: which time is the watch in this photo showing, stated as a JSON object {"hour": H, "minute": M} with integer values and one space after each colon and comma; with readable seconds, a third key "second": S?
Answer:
{"hour": 11, "minute": 54}
